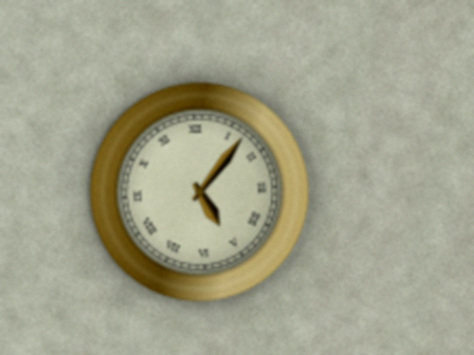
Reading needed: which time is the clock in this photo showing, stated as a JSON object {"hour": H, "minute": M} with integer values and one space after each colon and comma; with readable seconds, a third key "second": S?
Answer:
{"hour": 5, "minute": 7}
